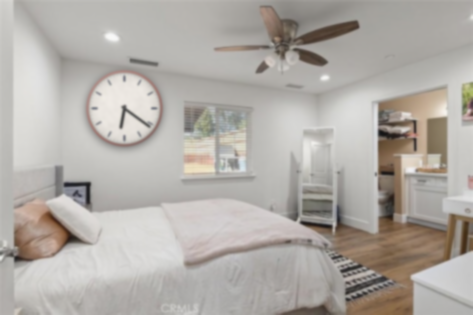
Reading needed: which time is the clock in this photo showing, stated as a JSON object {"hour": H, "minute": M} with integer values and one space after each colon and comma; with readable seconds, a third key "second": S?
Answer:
{"hour": 6, "minute": 21}
